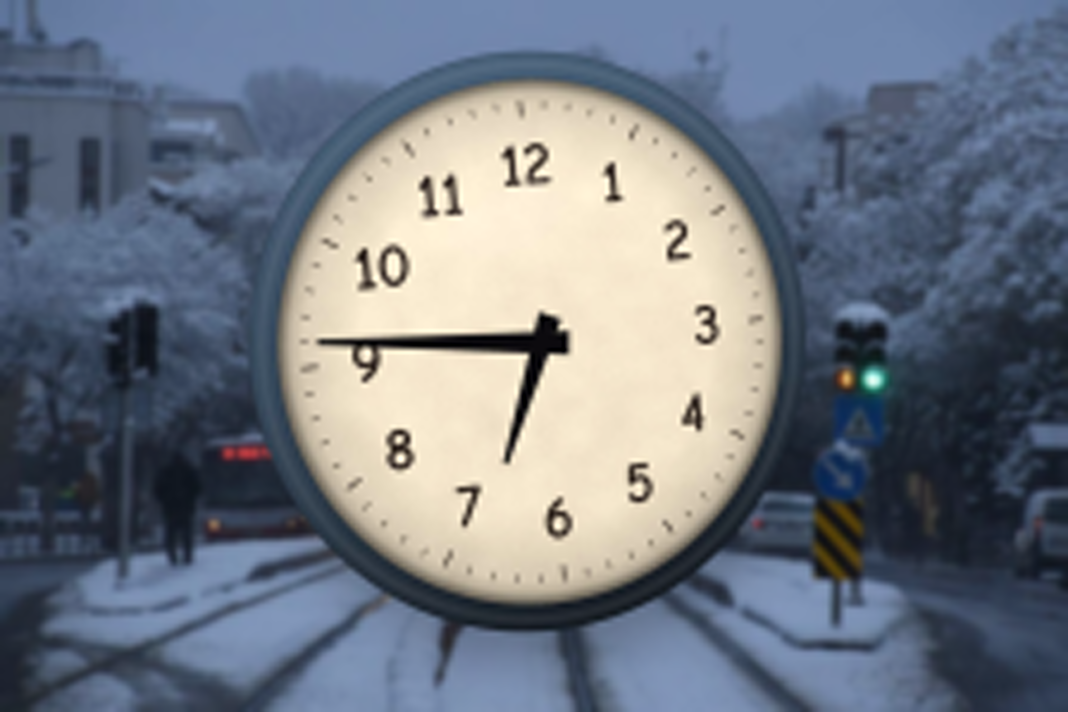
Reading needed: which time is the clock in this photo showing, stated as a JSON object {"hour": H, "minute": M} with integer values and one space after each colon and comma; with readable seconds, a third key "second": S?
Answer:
{"hour": 6, "minute": 46}
